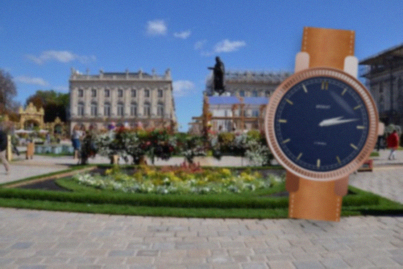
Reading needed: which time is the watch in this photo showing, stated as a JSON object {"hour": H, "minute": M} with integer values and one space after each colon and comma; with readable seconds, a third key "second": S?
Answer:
{"hour": 2, "minute": 13}
